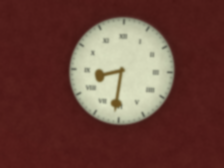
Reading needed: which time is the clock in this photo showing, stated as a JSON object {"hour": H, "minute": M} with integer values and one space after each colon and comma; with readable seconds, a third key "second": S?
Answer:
{"hour": 8, "minute": 31}
